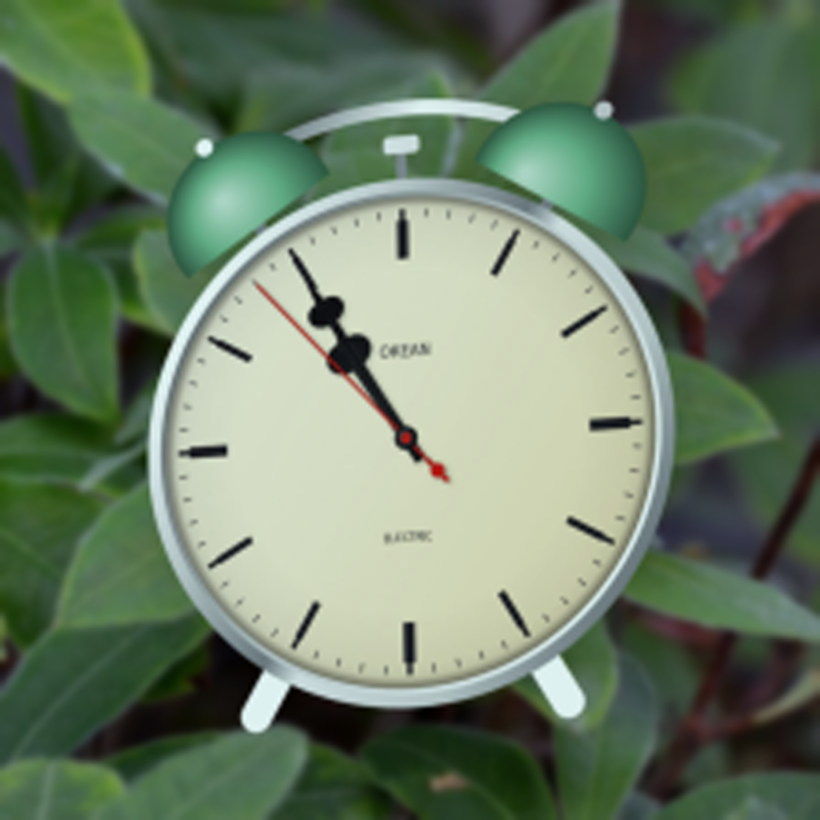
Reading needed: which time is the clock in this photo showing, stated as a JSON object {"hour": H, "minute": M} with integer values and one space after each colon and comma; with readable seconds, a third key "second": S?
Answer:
{"hour": 10, "minute": 54, "second": 53}
